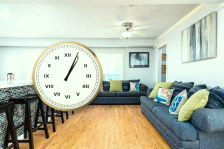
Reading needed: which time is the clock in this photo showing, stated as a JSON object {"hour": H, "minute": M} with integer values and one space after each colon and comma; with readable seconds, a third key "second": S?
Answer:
{"hour": 1, "minute": 4}
